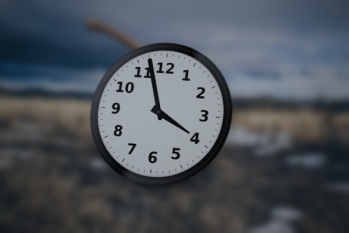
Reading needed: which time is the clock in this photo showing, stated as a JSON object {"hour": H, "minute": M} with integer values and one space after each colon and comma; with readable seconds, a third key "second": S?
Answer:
{"hour": 3, "minute": 57}
